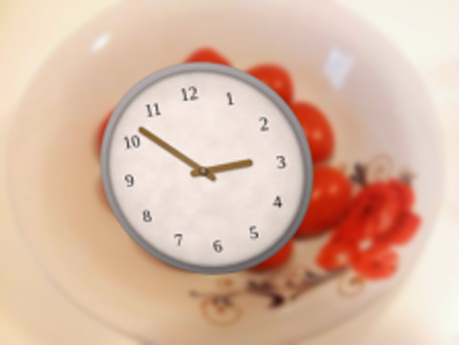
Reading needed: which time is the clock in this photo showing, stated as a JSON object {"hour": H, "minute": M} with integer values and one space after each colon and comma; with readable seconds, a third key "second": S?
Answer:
{"hour": 2, "minute": 52}
